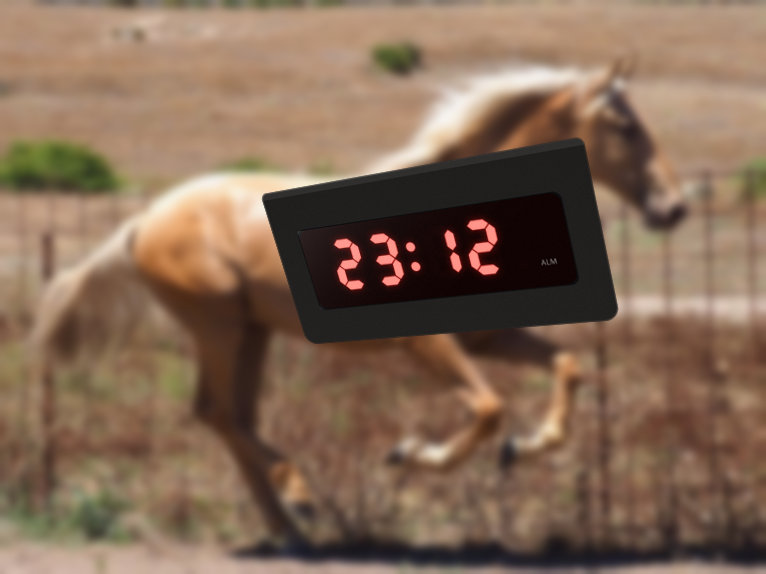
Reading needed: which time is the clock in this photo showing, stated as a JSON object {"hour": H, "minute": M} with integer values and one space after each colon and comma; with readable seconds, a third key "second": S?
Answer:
{"hour": 23, "minute": 12}
